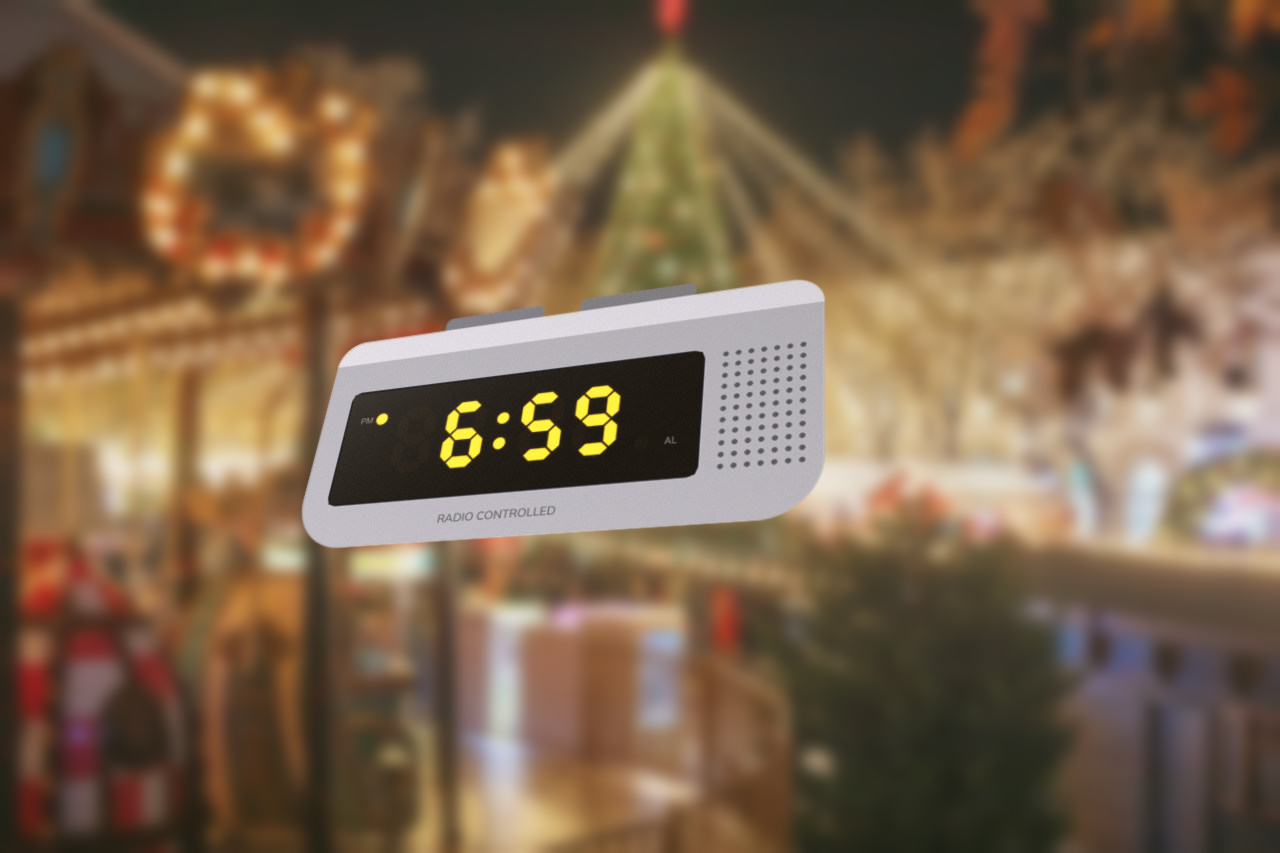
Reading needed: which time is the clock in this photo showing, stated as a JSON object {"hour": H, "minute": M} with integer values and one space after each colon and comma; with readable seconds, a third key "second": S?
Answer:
{"hour": 6, "minute": 59}
